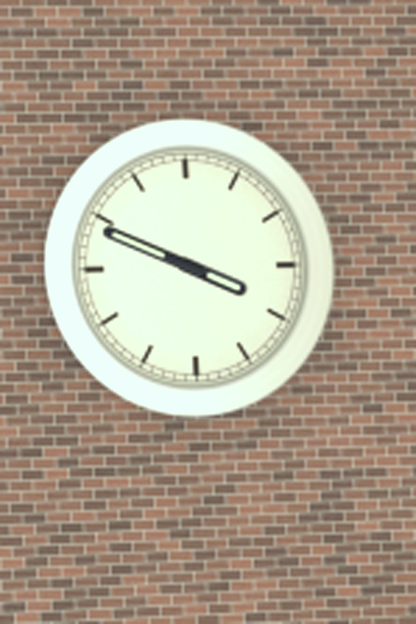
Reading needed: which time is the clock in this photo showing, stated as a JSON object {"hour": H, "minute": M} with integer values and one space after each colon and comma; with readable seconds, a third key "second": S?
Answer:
{"hour": 3, "minute": 49}
